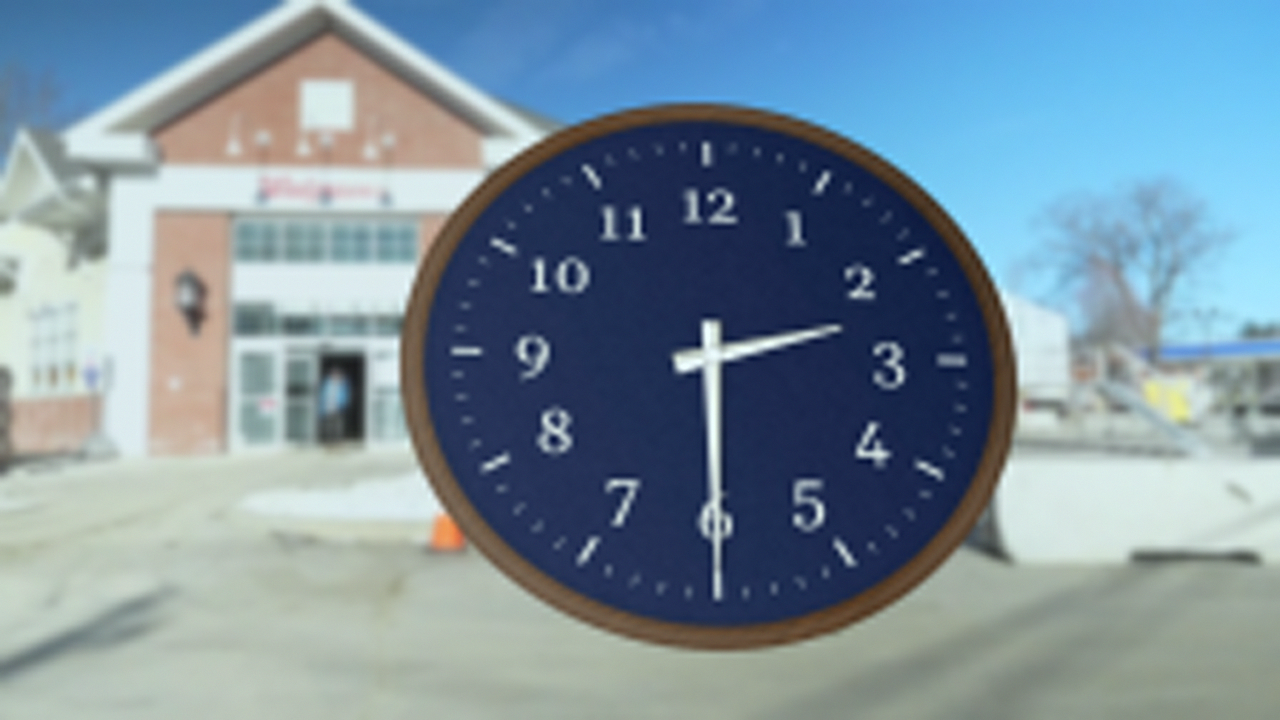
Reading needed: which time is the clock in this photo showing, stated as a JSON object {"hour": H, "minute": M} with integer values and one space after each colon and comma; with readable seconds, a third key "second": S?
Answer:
{"hour": 2, "minute": 30}
